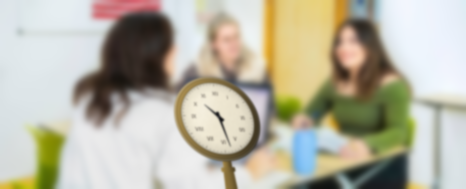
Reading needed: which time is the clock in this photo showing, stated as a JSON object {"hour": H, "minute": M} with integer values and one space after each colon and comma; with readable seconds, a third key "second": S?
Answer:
{"hour": 10, "minute": 28}
